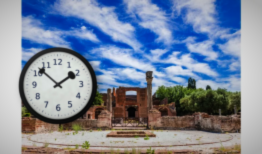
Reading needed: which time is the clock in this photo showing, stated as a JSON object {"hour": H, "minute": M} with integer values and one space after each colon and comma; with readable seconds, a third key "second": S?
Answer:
{"hour": 1, "minute": 52}
